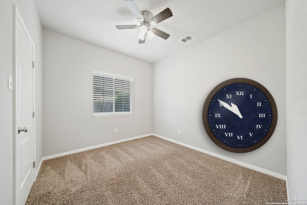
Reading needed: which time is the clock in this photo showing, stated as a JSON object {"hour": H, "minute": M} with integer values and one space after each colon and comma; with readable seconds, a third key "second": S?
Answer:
{"hour": 10, "minute": 51}
